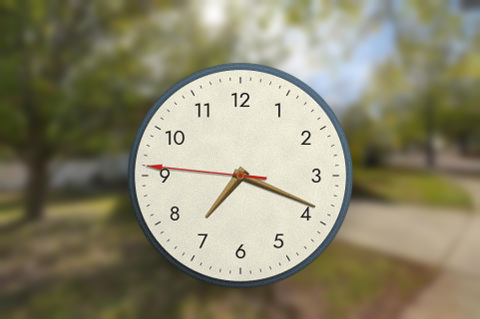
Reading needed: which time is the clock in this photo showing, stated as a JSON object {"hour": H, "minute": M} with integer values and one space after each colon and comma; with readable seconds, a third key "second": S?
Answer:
{"hour": 7, "minute": 18, "second": 46}
